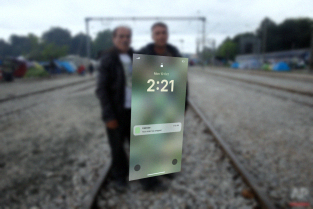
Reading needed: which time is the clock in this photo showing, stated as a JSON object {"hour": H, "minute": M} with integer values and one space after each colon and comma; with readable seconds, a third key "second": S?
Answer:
{"hour": 2, "minute": 21}
